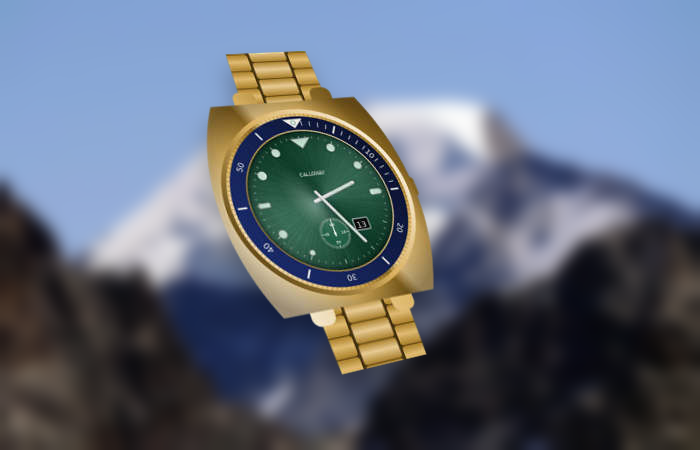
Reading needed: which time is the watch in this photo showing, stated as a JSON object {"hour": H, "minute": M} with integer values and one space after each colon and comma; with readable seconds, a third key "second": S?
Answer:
{"hour": 2, "minute": 25}
